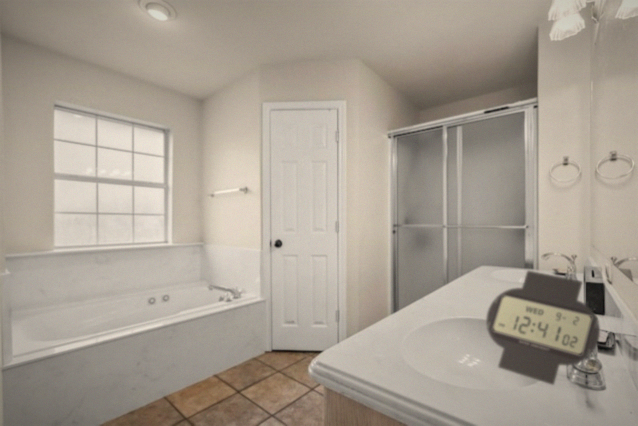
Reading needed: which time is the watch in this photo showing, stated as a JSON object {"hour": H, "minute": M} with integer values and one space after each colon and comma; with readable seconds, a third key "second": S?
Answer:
{"hour": 12, "minute": 41, "second": 2}
